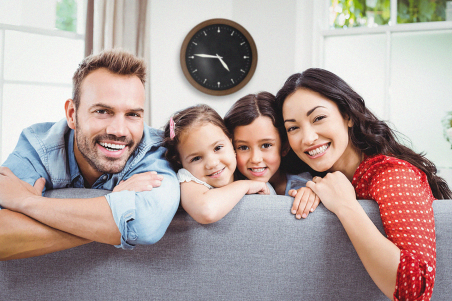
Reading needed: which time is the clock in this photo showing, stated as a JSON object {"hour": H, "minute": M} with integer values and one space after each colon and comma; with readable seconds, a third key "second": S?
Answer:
{"hour": 4, "minute": 46}
